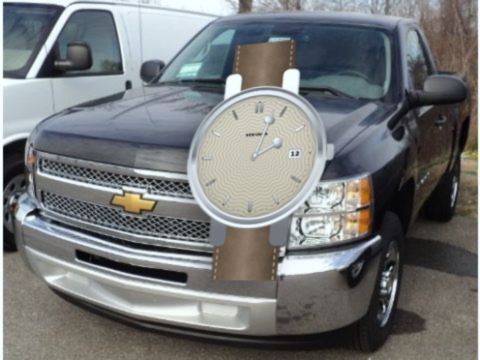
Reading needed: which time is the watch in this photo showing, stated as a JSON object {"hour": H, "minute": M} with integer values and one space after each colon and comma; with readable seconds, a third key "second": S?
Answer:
{"hour": 2, "minute": 3}
